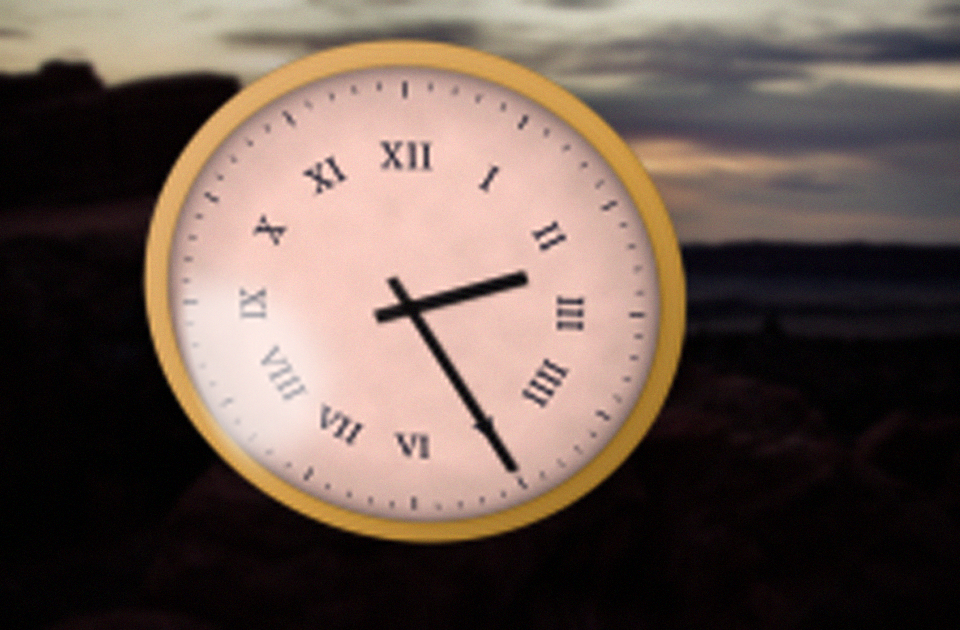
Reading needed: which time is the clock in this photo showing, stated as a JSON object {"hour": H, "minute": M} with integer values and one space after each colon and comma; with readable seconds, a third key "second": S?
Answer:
{"hour": 2, "minute": 25}
